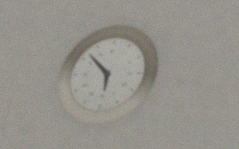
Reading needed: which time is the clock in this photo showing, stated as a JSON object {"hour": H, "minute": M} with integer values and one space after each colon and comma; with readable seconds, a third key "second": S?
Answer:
{"hour": 5, "minute": 52}
